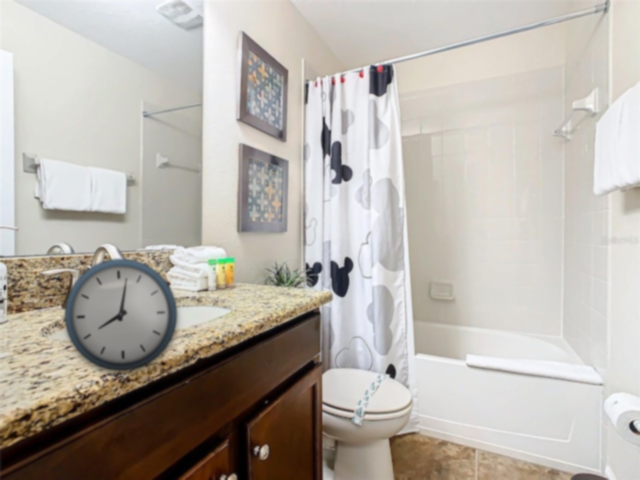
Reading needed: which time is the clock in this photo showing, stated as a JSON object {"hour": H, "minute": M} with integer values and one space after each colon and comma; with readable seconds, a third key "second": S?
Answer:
{"hour": 8, "minute": 2}
